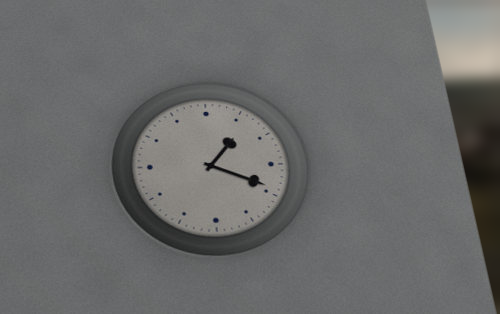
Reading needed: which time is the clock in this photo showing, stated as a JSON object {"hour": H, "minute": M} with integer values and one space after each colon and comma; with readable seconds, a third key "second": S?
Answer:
{"hour": 1, "minute": 19}
